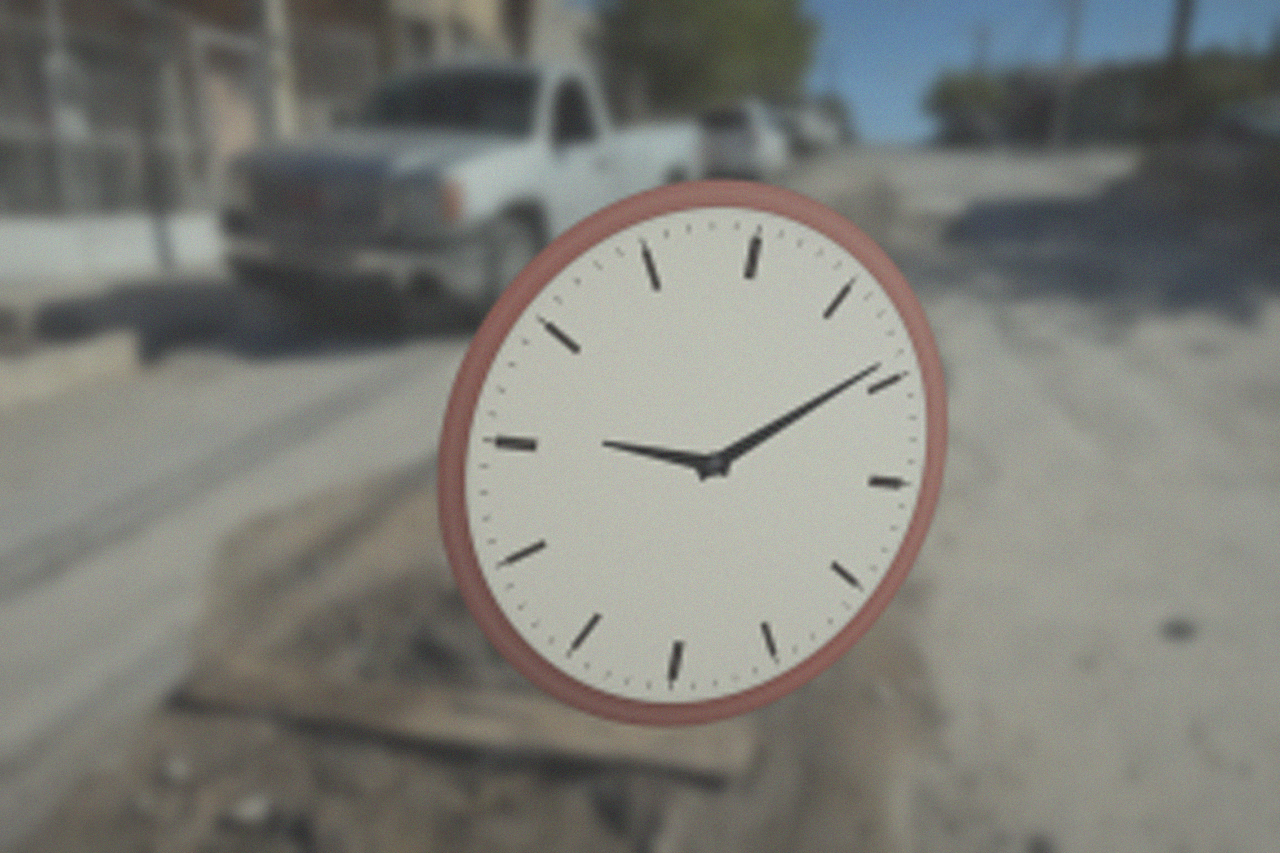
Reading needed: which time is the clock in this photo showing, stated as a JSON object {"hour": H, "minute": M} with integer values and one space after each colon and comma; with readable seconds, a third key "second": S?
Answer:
{"hour": 9, "minute": 9}
